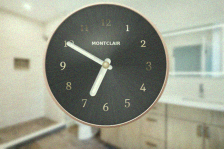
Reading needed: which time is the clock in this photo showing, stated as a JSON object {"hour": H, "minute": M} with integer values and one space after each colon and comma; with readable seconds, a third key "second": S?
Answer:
{"hour": 6, "minute": 50}
